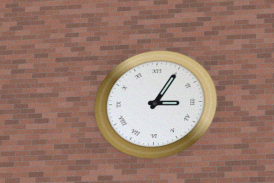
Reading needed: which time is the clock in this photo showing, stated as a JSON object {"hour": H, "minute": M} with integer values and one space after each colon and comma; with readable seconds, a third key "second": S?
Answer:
{"hour": 3, "minute": 5}
